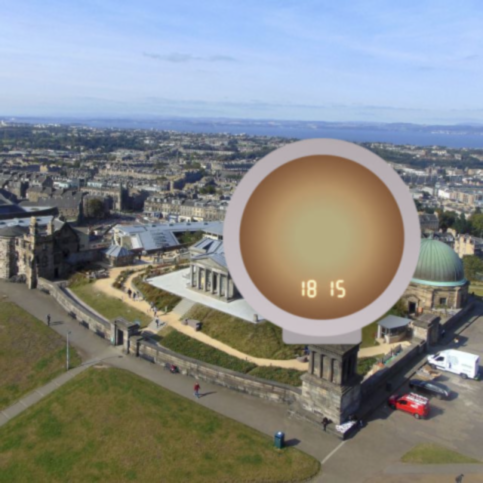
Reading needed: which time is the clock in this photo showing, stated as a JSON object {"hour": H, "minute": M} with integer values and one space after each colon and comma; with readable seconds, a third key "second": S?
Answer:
{"hour": 18, "minute": 15}
